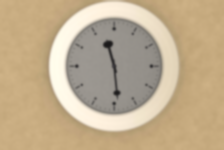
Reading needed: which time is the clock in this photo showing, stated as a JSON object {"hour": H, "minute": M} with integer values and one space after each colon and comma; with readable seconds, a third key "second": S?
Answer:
{"hour": 11, "minute": 29}
